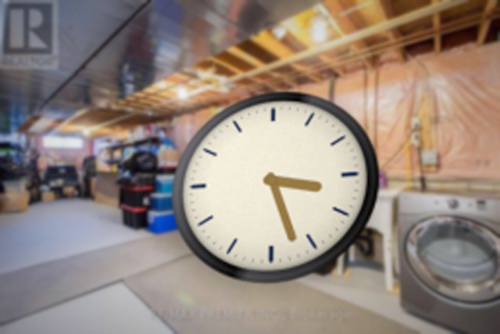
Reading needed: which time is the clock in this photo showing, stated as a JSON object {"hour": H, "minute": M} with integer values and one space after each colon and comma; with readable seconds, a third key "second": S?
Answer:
{"hour": 3, "minute": 27}
